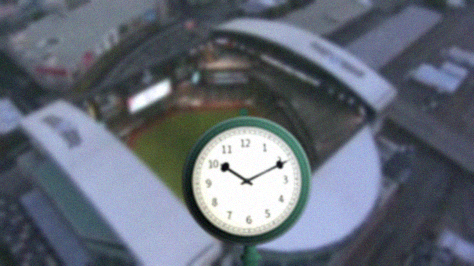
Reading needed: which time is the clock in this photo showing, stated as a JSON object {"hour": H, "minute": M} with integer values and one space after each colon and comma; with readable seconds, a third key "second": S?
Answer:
{"hour": 10, "minute": 11}
